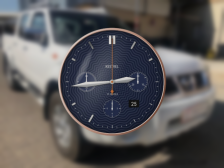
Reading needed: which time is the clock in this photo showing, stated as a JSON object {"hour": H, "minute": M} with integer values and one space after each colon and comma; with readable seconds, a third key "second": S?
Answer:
{"hour": 2, "minute": 44}
